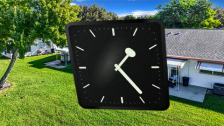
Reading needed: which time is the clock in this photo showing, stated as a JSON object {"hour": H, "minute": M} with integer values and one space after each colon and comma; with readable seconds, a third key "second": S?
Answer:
{"hour": 1, "minute": 24}
